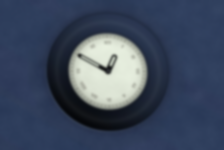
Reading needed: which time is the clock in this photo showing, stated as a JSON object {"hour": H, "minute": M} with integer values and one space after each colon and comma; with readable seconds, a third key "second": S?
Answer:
{"hour": 12, "minute": 50}
